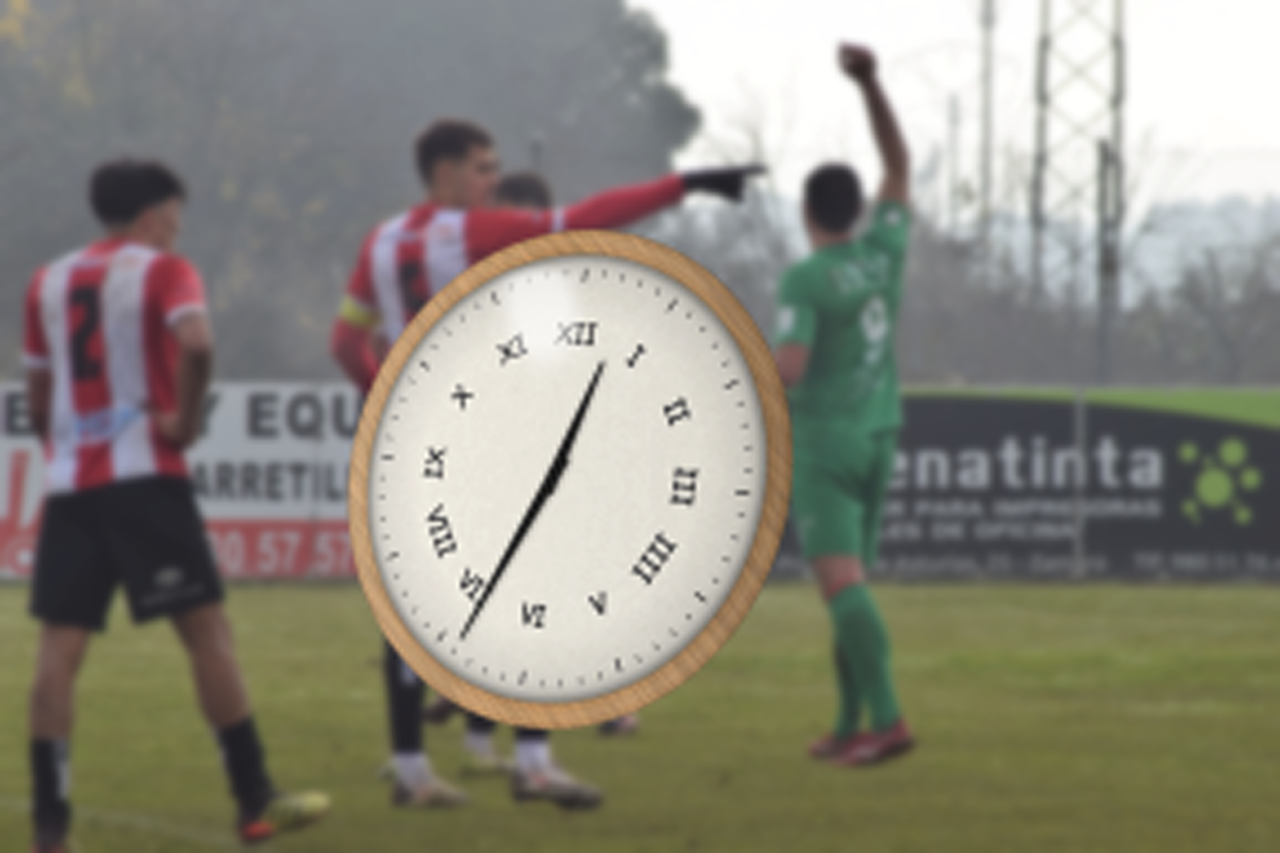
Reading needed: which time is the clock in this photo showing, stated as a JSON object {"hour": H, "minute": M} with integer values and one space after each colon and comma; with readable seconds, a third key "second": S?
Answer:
{"hour": 12, "minute": 34}
